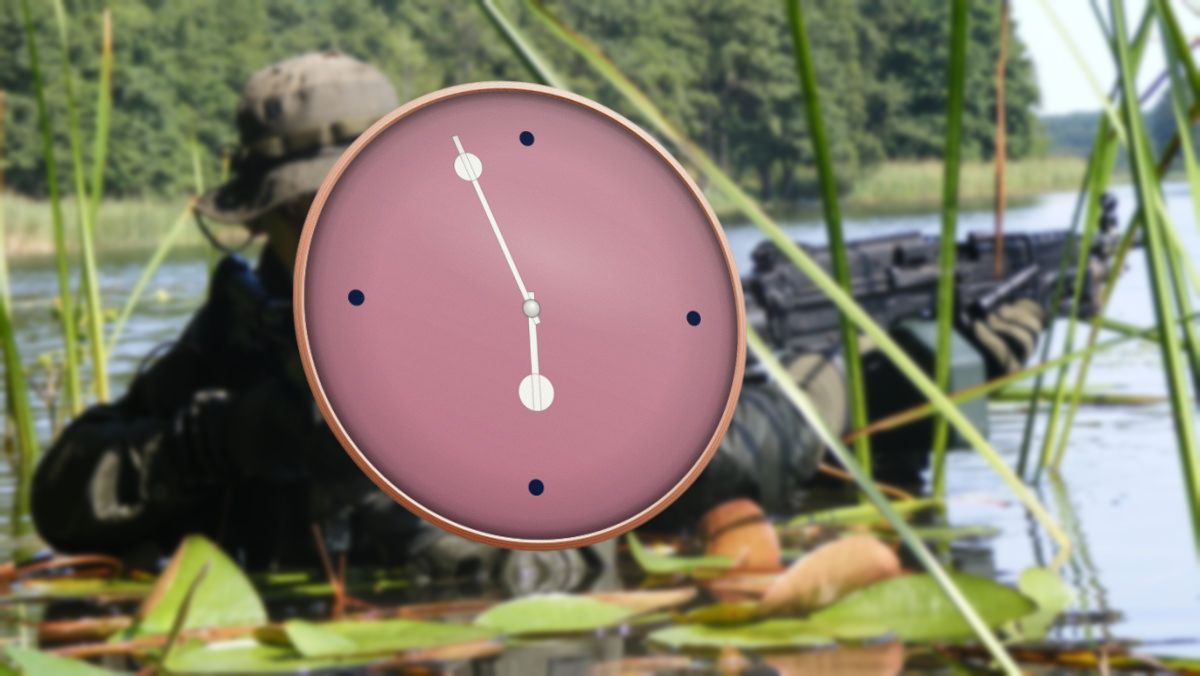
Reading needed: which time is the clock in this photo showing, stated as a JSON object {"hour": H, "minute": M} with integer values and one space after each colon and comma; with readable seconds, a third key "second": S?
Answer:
{"hour": 5, "minute": 56}
